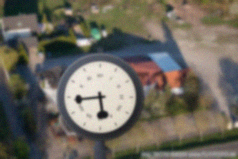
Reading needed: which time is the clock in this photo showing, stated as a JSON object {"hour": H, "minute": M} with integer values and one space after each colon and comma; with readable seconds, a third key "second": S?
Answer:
{"hour": 5, "minute": 44}
